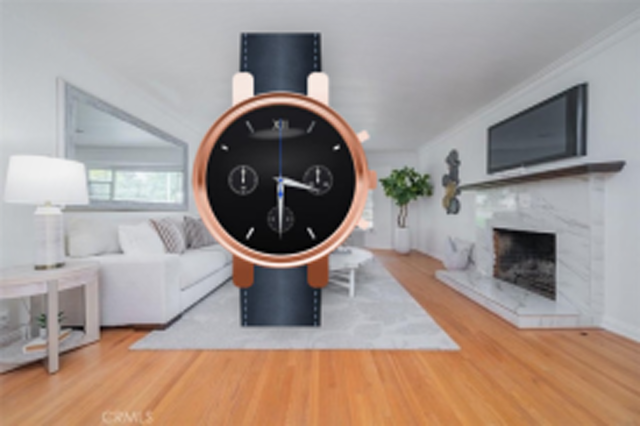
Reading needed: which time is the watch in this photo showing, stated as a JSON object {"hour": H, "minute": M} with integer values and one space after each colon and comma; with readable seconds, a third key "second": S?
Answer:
{"hour": 3, "minute": 30}
